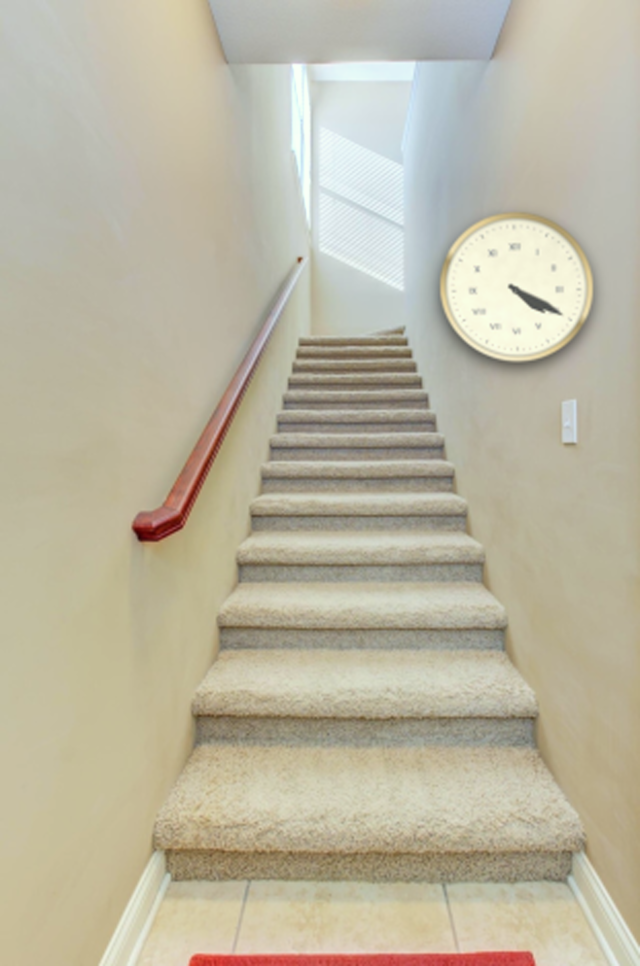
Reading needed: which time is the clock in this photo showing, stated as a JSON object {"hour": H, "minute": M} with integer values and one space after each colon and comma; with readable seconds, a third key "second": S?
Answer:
{"hour": 4, "minute": 20}
